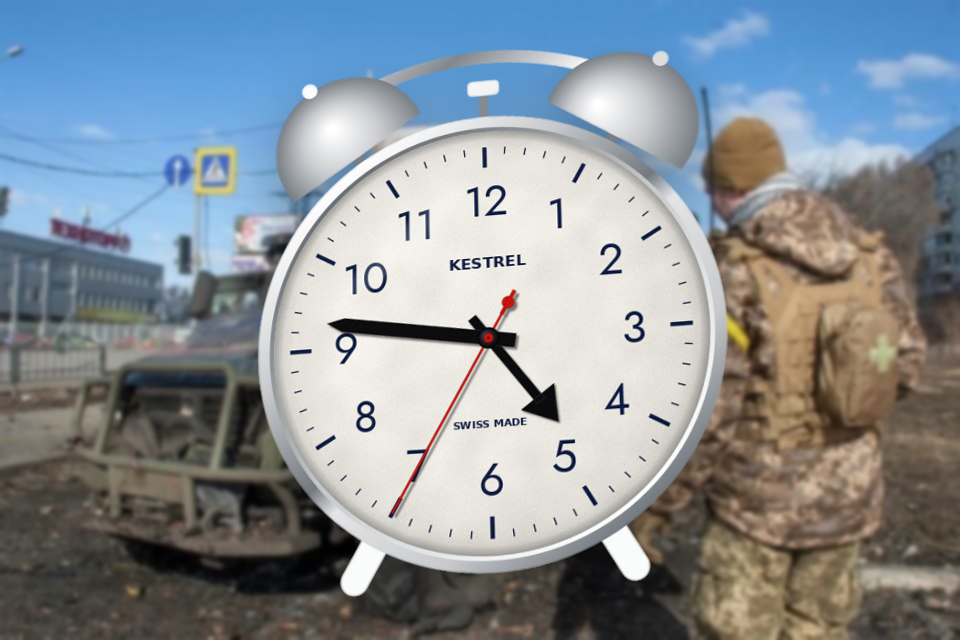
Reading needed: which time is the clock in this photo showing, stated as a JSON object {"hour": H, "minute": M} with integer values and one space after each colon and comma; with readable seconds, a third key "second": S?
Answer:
{"hour": 4, "minute": 46, "second": 35}
